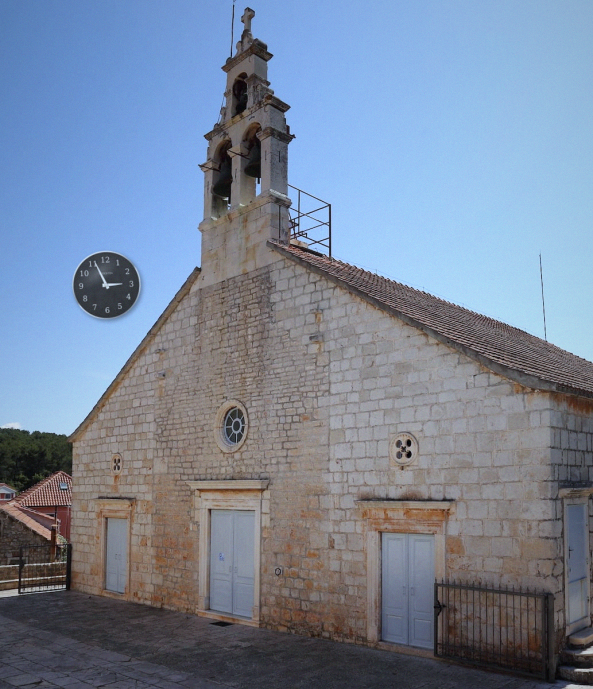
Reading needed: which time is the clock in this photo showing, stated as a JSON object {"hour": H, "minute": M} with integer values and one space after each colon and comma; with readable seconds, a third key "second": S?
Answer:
{"hour": 2, "minute": 56}
